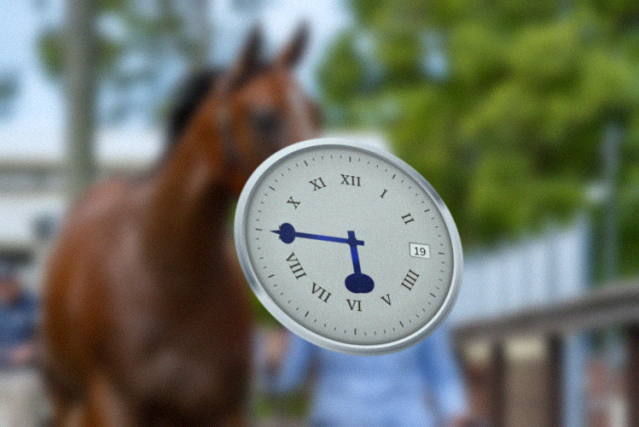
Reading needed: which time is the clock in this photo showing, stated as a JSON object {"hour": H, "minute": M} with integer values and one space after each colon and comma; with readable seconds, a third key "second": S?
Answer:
{"hour": 5, "minute": 45}
